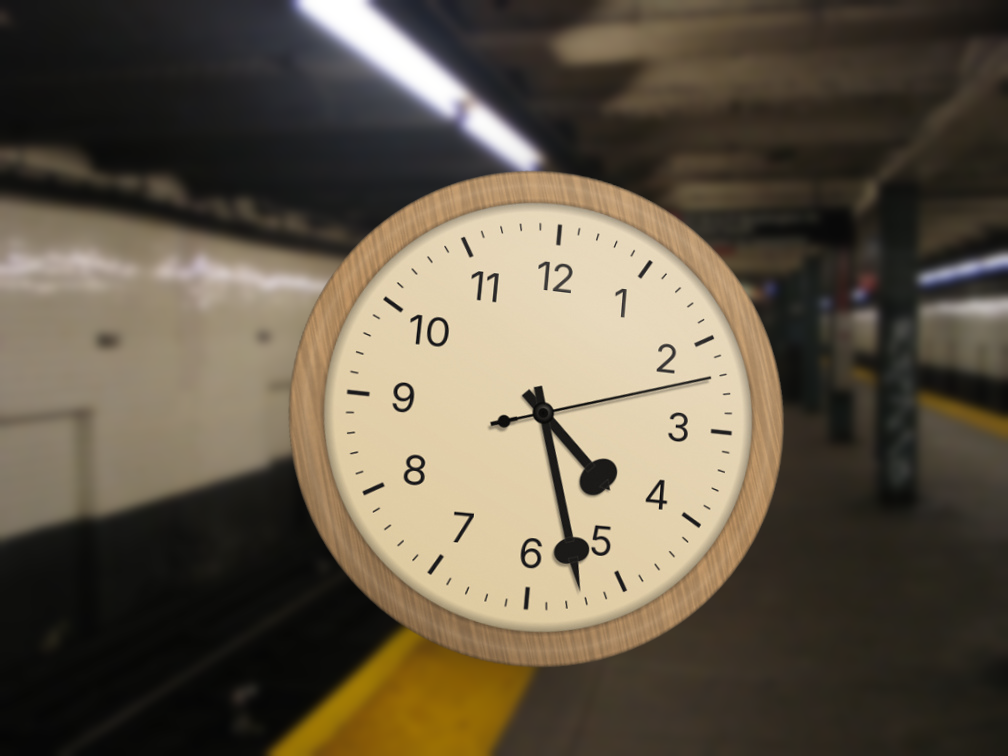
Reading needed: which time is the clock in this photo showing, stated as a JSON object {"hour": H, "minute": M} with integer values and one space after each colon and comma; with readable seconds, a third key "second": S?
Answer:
{"hour": 4, "minute": 27, "second": 12}
